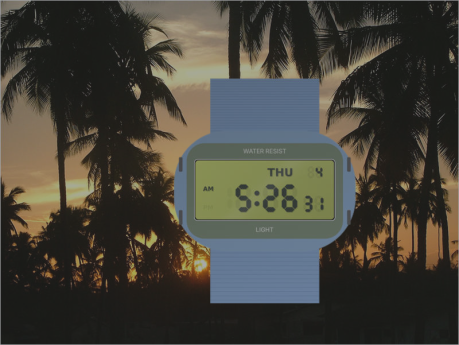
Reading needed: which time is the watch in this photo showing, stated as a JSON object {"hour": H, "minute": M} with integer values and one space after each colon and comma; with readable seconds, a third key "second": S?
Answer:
{"hour": 5, "minute": 26, "second": 31}
